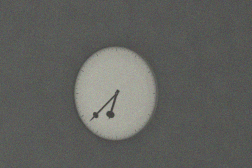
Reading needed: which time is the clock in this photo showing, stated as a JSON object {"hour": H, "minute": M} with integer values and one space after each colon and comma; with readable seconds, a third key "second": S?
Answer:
{"hour": 6, "minute": 38}
